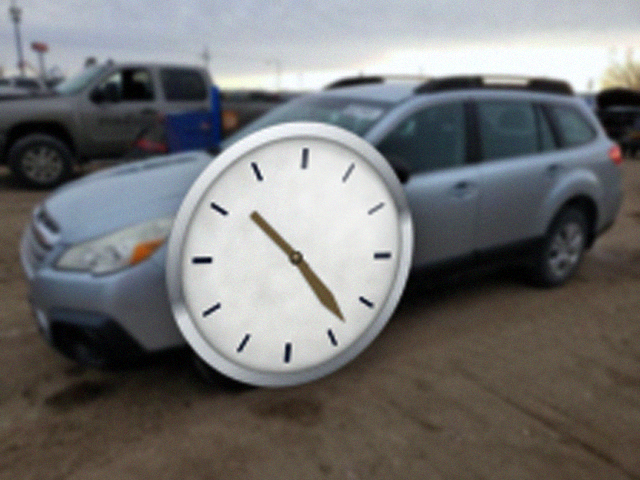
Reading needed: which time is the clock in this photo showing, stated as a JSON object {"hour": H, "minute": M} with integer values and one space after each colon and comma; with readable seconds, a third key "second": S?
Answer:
{"hour": 10, "minute": 23}
